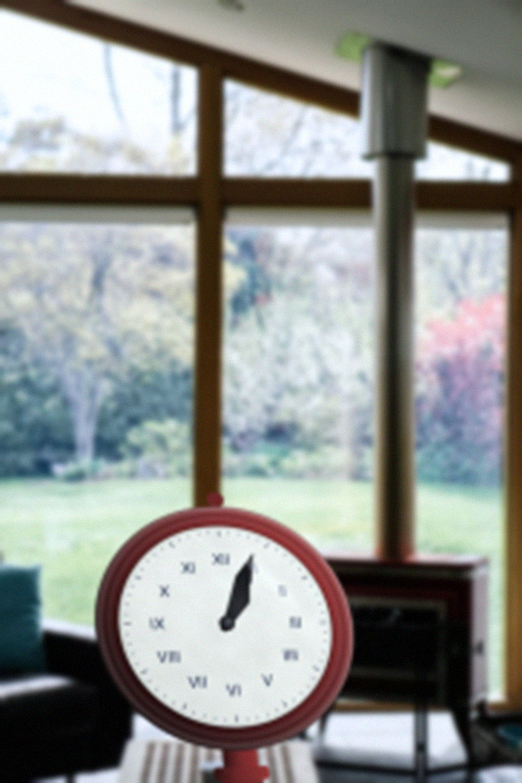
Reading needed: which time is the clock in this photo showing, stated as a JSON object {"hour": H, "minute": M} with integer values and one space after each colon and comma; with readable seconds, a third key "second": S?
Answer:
{"hour": 1, "minute": 4}
